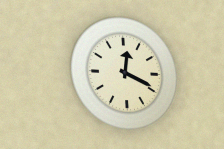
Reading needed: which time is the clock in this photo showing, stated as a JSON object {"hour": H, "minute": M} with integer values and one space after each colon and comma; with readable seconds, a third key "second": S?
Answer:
{"hour": 12, "minute": 19}
